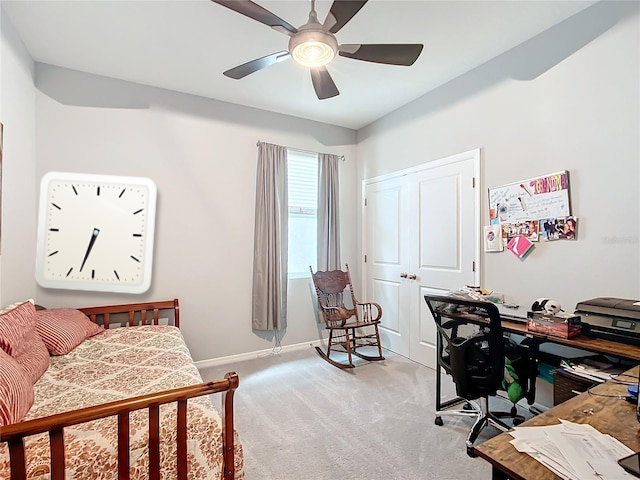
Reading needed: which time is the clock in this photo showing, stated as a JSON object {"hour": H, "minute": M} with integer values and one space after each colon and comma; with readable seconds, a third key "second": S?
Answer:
{"hour": 6, "minute": 33}
